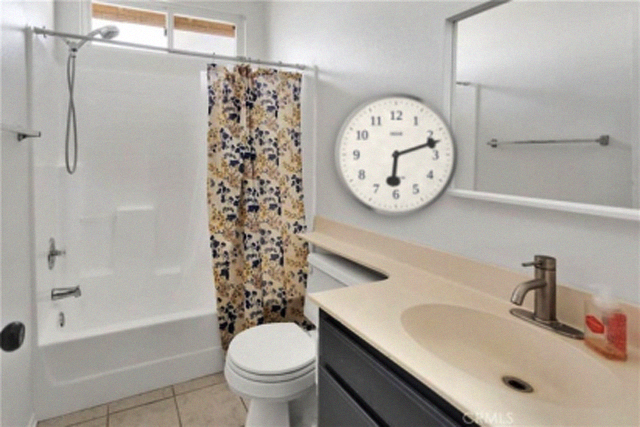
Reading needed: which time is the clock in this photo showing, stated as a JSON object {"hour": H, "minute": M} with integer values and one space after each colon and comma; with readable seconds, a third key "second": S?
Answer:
{"hour": 6, "minute": 12}
